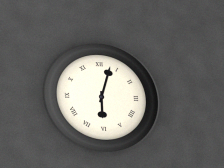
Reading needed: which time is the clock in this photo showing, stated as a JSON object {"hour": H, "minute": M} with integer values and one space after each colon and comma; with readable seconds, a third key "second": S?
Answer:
{"hour": 6, "minute": 3}
